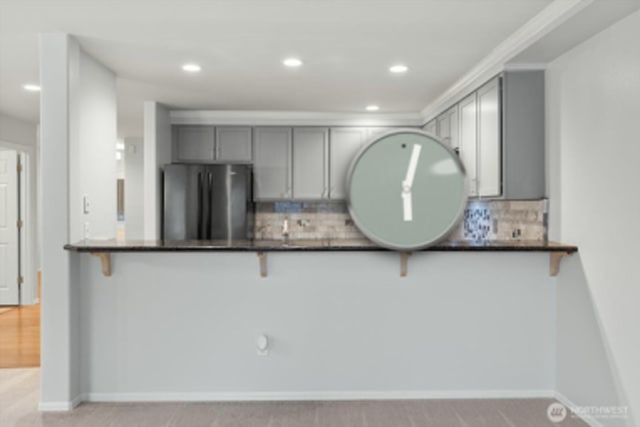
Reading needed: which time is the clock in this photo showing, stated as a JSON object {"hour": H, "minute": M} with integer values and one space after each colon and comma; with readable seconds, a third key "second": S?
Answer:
{"hour": 6, "minute": 3}
